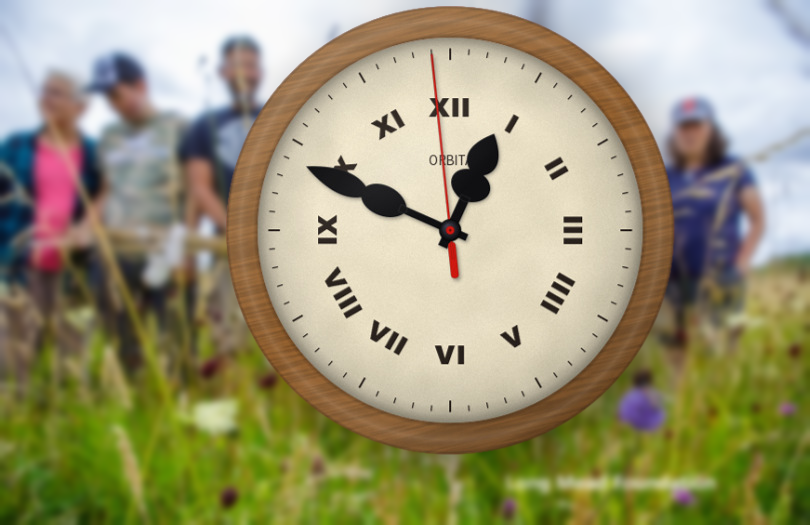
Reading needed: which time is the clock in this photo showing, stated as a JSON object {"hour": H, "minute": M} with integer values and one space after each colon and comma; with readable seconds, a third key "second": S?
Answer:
{"hour": 12, "minute": 48, "second": 59}
